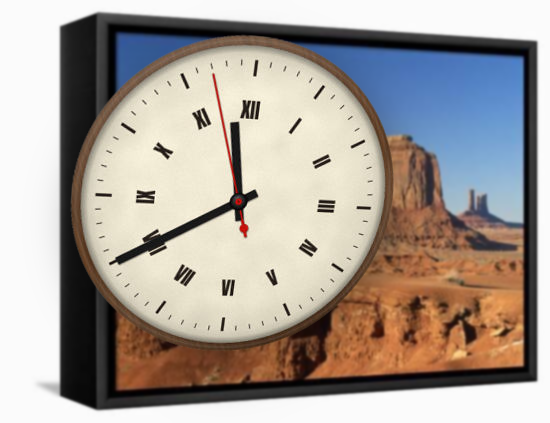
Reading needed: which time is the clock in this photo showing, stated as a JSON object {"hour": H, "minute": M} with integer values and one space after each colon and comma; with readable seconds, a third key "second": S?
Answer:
{"hour": 11, "minute": 39, "second": 57}
